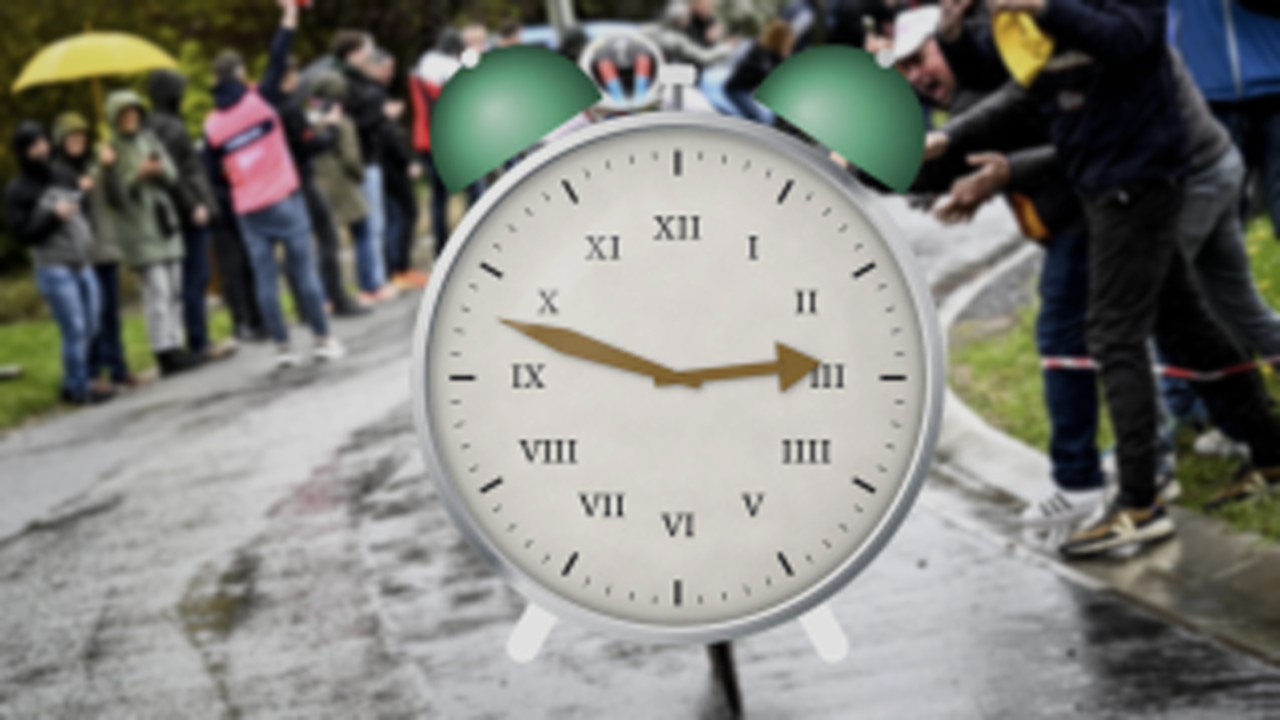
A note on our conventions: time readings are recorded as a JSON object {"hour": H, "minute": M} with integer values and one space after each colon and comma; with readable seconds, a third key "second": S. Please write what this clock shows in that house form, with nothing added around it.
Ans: {"hour": 2, "minute": 48}
